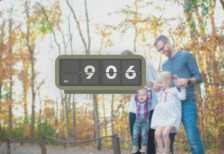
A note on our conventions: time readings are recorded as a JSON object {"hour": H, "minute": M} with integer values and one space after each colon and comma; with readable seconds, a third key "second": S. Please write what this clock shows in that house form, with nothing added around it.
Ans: {"hour": 9, "minute": 6}
